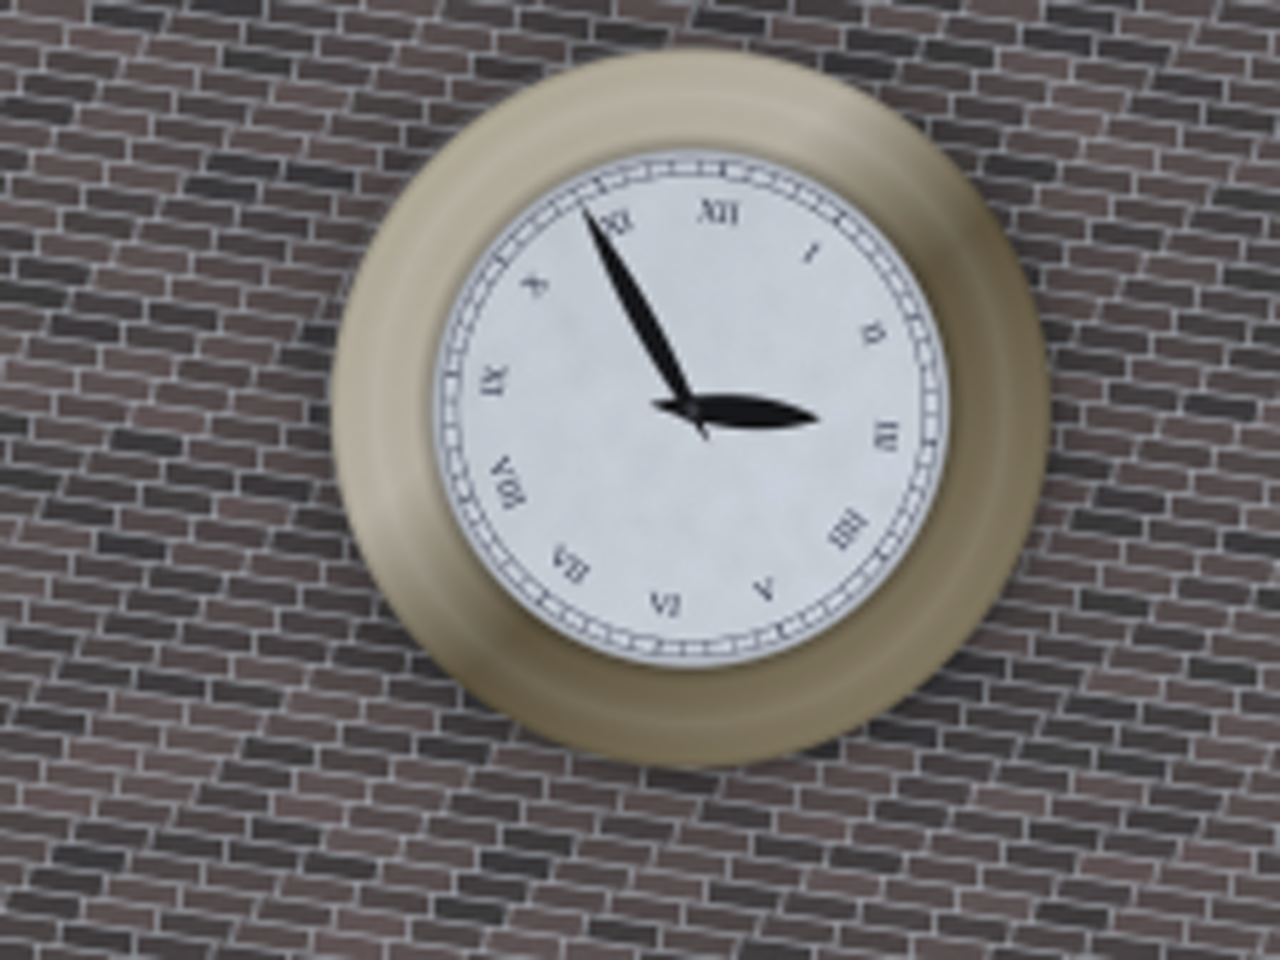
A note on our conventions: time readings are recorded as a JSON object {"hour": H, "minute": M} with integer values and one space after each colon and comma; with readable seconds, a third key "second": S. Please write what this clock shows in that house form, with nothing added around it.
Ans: {"hour": 2, "minute": 54}
